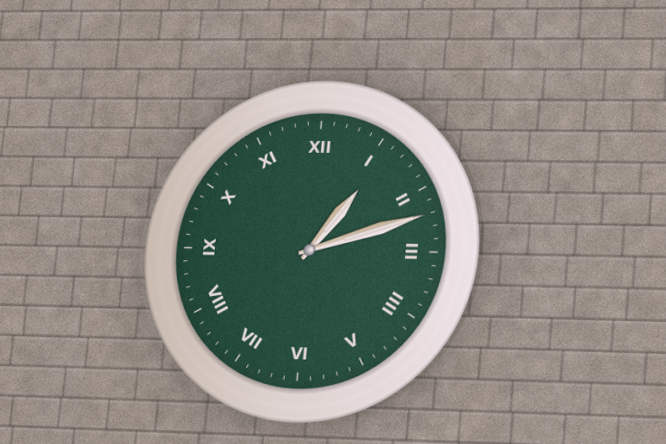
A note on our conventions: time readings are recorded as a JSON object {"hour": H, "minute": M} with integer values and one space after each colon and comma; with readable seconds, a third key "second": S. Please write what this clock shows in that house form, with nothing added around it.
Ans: {"hour": 1, "minute": 12}
